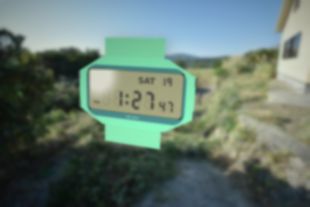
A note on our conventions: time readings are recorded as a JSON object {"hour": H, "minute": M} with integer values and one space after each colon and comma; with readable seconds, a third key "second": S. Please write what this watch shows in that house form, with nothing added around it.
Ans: {"hour": 1, "minute": 27}
